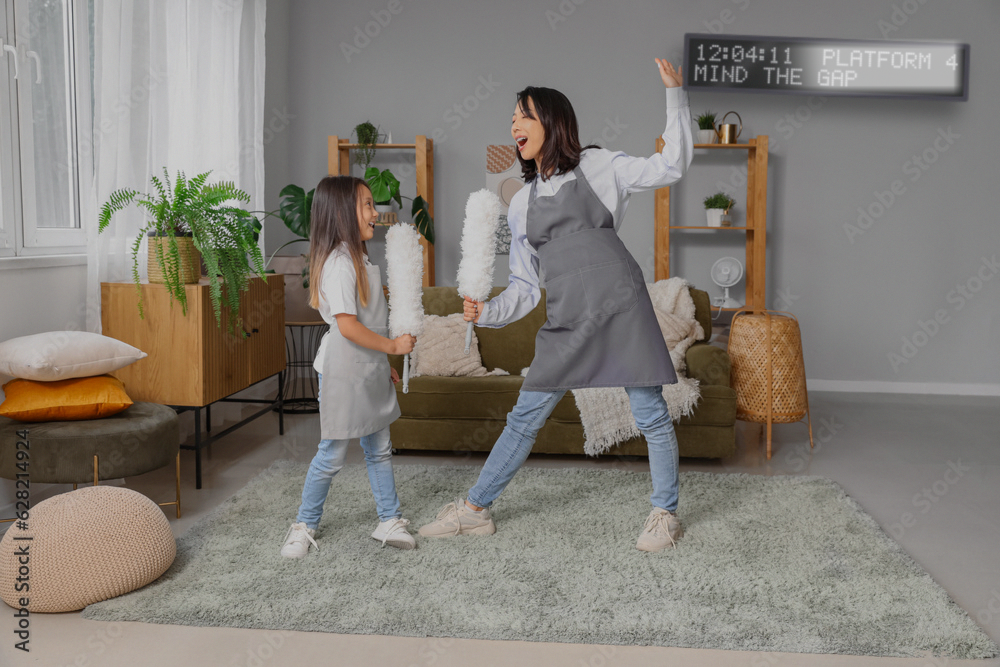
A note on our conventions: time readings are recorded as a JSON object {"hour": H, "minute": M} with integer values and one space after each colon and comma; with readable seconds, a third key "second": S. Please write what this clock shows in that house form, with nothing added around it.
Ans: {"hour": 12, "minute": 4, "second": 11}
